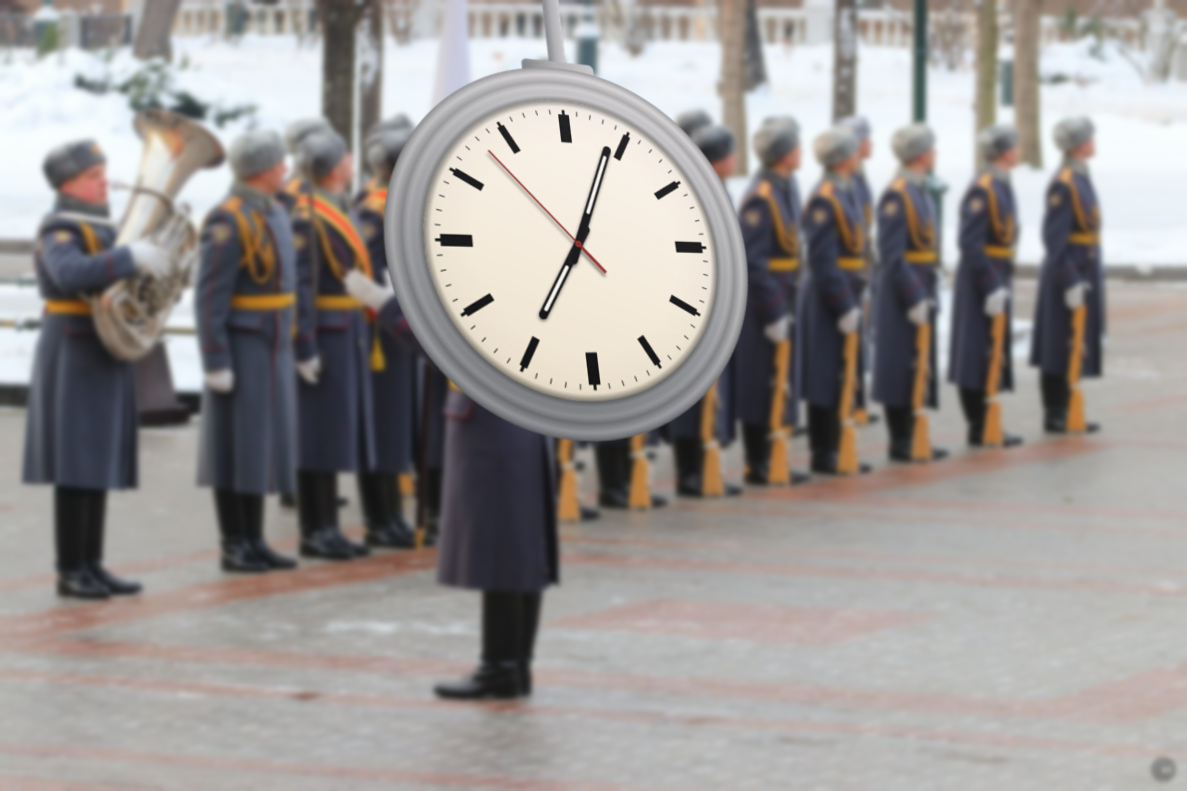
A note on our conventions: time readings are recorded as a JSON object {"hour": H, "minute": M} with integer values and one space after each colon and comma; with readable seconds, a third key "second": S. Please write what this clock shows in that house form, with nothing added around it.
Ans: {"hour": 7, "minute": 3, "second": 53}
